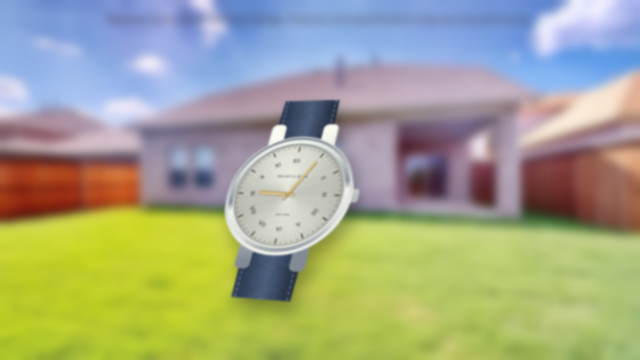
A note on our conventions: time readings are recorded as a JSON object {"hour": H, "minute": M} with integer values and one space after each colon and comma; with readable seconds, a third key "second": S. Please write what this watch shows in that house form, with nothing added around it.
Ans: {"hour": 9, "minute": 5}
